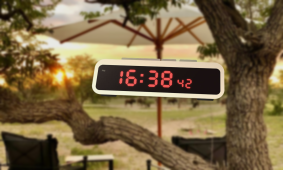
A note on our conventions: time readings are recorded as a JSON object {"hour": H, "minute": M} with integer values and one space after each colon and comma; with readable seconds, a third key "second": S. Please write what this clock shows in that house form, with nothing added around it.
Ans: {"hour": 16, "minute": 38, "second": 42}
